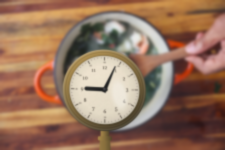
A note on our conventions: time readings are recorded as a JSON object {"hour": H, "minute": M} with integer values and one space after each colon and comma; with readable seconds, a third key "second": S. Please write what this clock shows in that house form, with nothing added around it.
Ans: {"hour": 9, "minute": 4}
